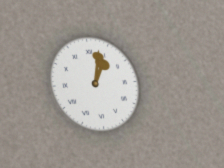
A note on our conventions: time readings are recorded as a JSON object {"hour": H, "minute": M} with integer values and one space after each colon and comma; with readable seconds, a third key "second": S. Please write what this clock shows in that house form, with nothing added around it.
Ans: {"hour": 1, "minute": 3}
